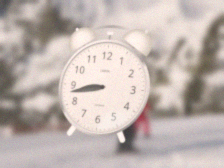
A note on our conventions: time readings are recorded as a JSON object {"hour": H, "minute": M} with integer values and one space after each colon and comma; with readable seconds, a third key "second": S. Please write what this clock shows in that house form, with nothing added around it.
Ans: {"hour": 8, "minute": 43}
